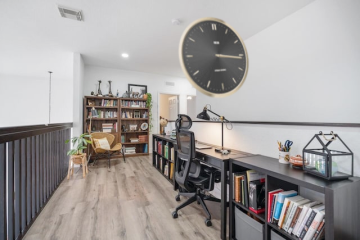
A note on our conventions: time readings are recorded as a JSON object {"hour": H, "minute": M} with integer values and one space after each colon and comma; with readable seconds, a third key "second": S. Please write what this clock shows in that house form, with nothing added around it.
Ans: {"hour": 3, "minute": 16}
